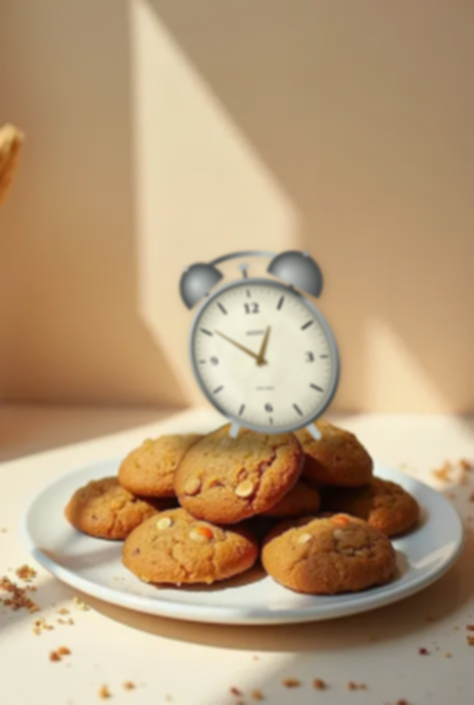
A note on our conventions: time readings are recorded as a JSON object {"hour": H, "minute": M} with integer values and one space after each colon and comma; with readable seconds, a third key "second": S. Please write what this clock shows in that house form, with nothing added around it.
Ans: {"hour": 12, "minute": 51}
